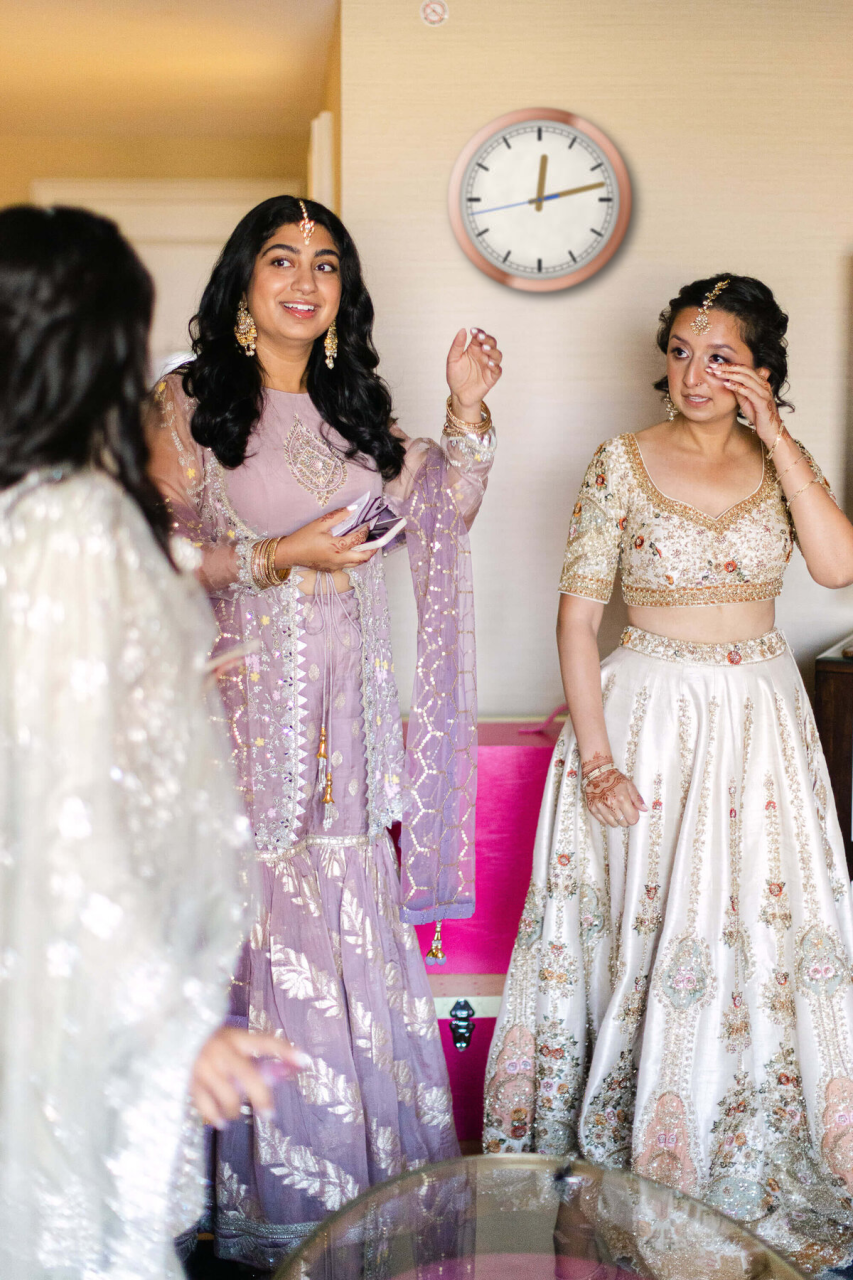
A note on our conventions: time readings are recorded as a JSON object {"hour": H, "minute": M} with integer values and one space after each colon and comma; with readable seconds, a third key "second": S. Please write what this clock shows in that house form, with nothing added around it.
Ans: {"hour": 12, "minute": 12, "second": 43}
